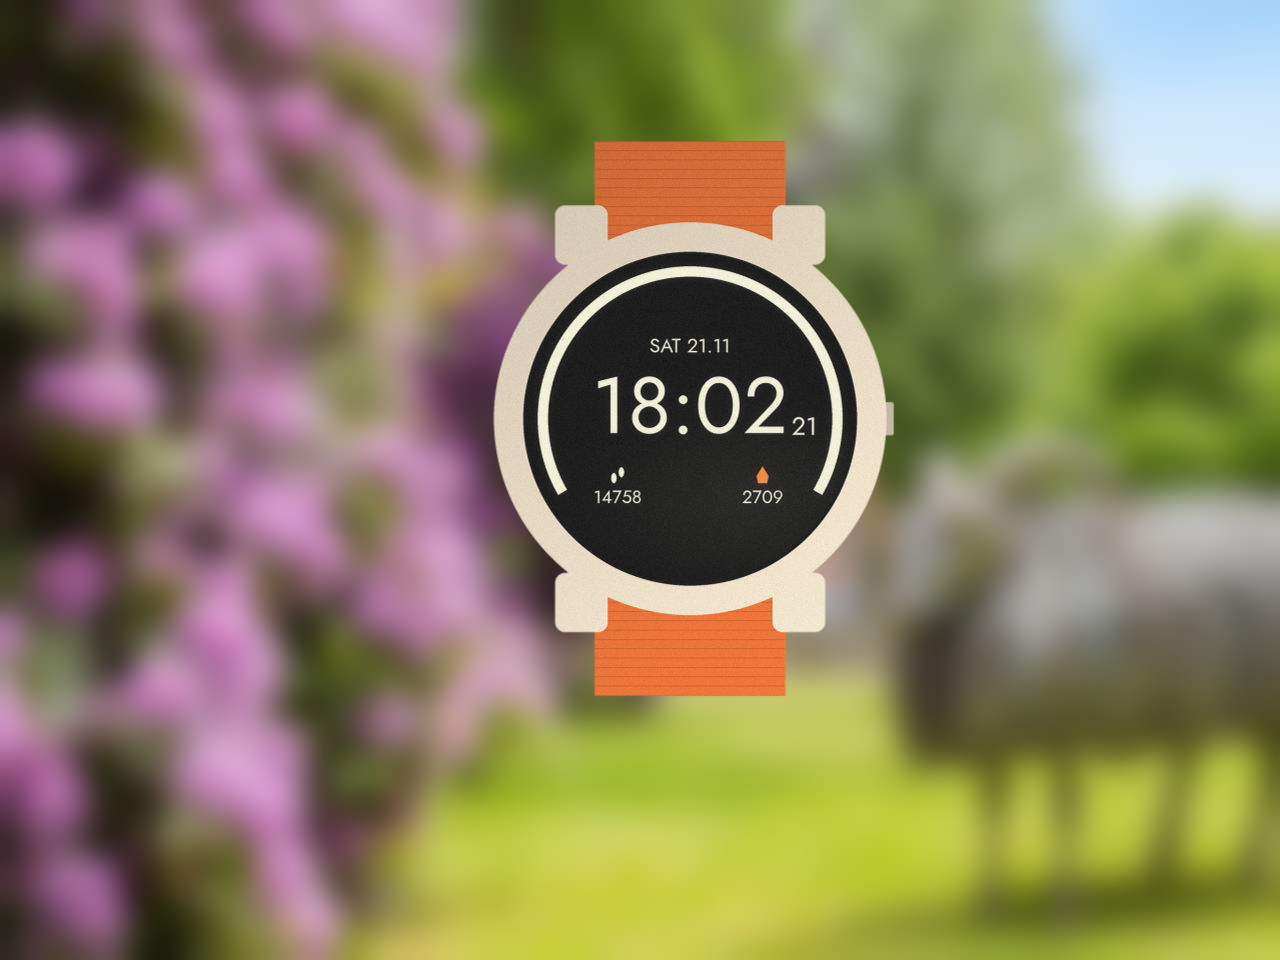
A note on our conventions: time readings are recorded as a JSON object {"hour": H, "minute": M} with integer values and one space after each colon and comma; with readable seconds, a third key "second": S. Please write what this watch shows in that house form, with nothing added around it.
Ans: {"hour": 18, "minute": 2, "second": 21}
